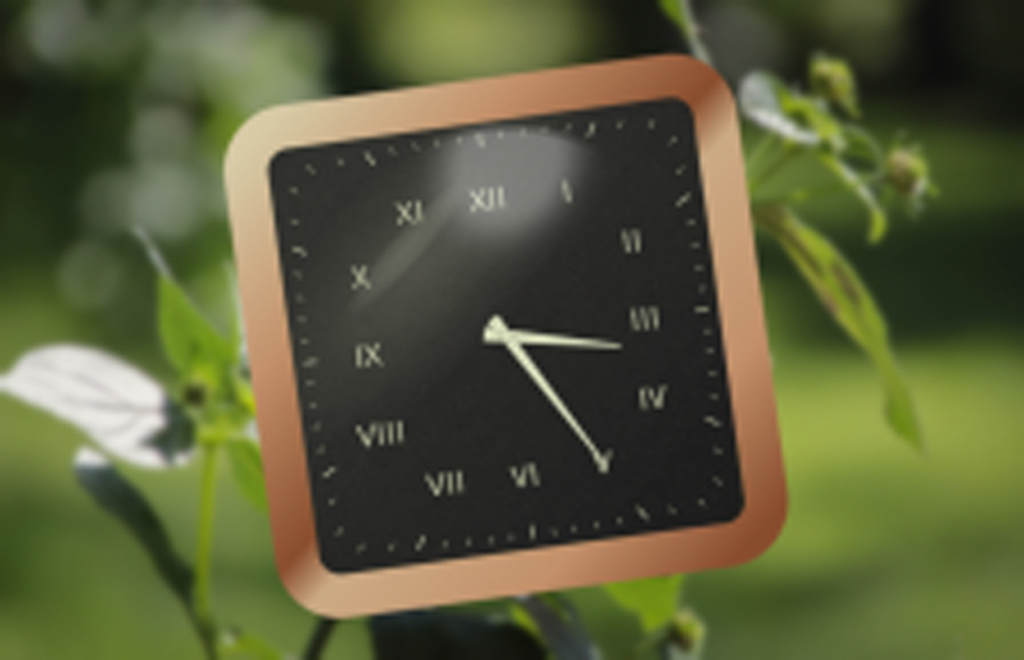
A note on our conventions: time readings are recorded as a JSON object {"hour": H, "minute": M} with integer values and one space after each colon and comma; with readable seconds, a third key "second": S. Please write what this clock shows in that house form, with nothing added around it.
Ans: {"hour": 3, "minute": 25}
